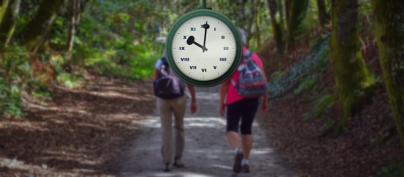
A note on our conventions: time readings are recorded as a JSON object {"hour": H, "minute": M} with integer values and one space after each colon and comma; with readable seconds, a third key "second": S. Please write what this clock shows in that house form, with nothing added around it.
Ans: {"hour": 10, "minute": 1}
